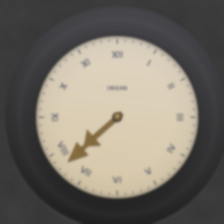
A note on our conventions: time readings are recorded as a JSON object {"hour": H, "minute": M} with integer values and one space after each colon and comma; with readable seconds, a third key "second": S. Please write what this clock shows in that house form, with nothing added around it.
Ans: {"hour": 7, "minute": 38}
